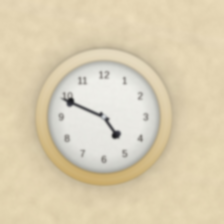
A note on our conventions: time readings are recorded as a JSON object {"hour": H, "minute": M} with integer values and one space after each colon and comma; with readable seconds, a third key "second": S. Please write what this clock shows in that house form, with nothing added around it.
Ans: {"hour": 4, "minute": 49}
